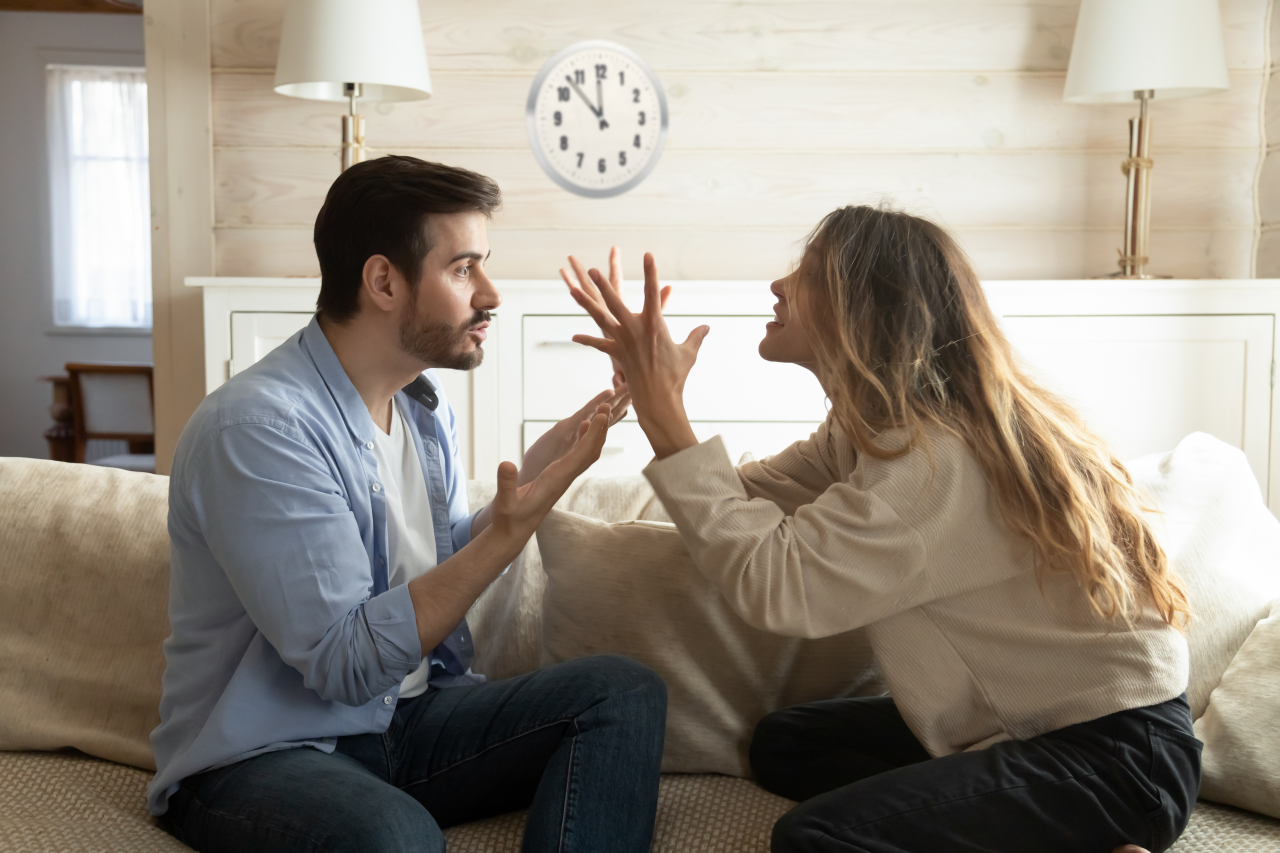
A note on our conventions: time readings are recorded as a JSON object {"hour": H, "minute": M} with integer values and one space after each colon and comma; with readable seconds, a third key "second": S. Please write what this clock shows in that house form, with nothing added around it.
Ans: {"hour": 11, "minute": 53}
